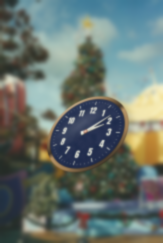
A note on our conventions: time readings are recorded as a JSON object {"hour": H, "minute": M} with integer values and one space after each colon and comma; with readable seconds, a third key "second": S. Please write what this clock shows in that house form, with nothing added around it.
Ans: {"hour": 2, "minute": 8}
